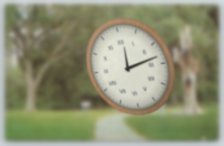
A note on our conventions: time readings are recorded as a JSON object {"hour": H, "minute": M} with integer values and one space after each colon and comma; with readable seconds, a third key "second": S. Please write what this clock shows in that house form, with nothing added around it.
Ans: {"hour": 12, "minute": 13}
